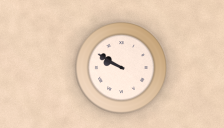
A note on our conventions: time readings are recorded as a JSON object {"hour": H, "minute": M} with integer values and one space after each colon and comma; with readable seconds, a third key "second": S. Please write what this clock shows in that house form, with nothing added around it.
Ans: {"hour": 9, "minute": 50}
